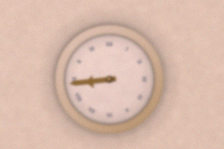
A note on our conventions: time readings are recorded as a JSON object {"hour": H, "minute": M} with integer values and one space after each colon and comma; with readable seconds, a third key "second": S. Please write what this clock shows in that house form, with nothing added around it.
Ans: {"hour": 8, "minute": 44}
